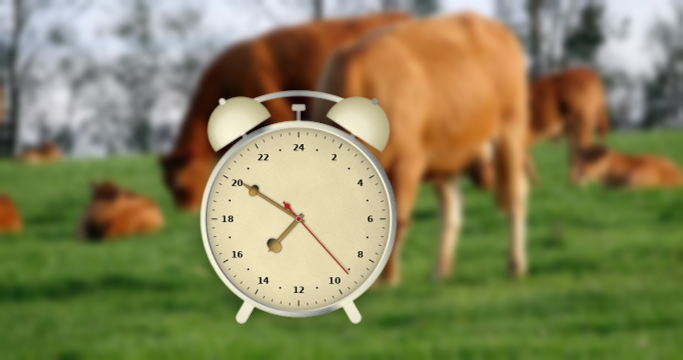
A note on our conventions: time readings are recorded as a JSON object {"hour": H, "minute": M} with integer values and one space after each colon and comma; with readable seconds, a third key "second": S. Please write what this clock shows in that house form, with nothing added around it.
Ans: {"hour": 14, "minute": 50, "second": 23}
